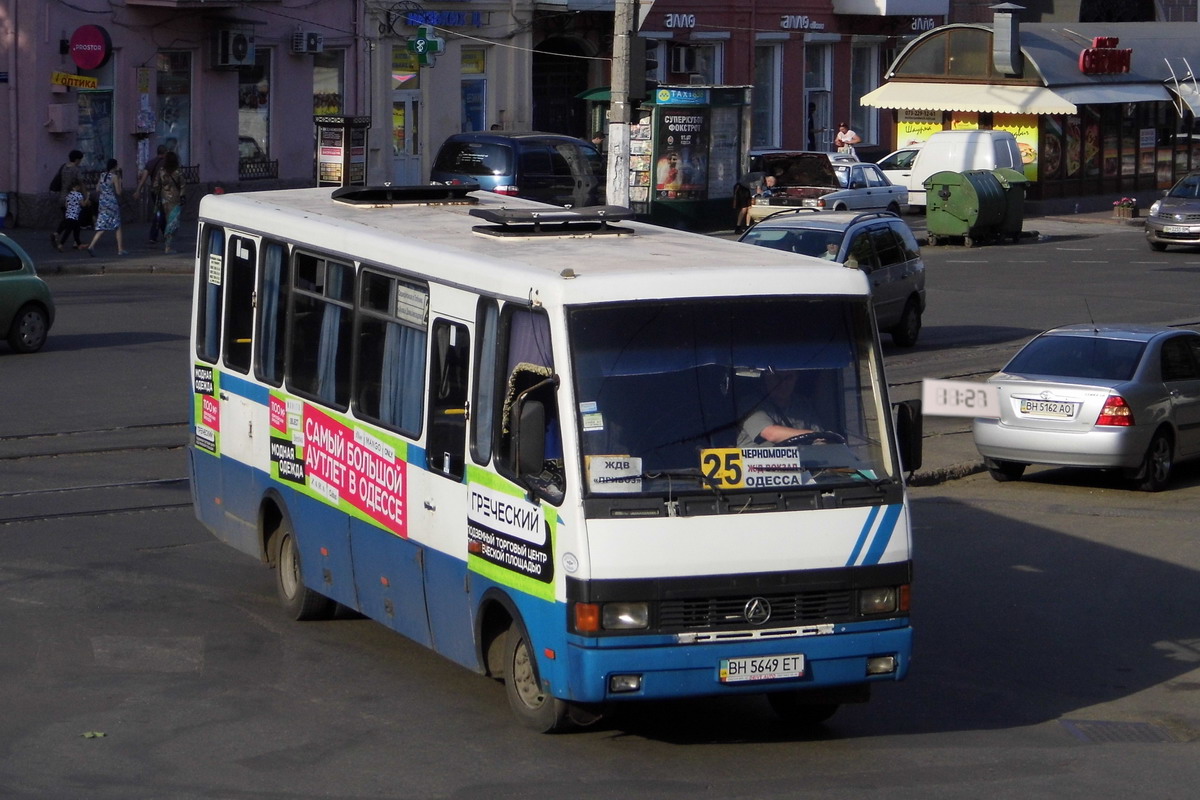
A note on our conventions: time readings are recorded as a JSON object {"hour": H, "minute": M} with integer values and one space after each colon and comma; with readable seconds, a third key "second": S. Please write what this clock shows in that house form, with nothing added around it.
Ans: {"hour": 11, "minute": 27}
